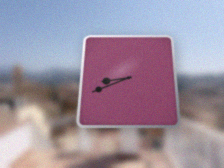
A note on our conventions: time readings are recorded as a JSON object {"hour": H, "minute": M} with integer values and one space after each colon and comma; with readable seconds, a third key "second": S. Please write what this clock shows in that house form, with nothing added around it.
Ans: {"hour": 8, "minute": 41}
